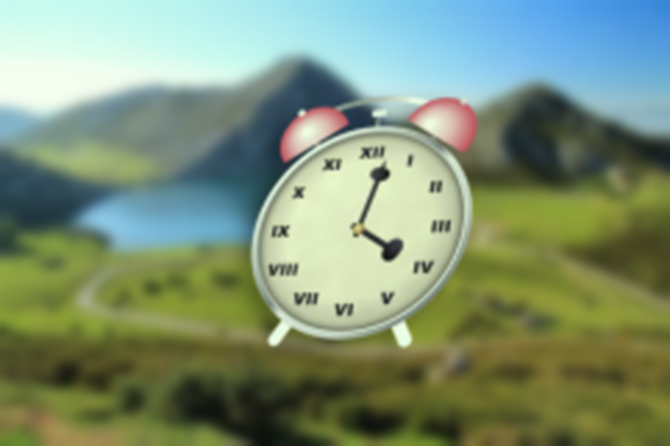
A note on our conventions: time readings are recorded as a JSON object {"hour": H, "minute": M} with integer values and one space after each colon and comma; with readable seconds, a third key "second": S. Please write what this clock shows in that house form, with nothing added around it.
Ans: {"hour": 4, "minute": 2}
